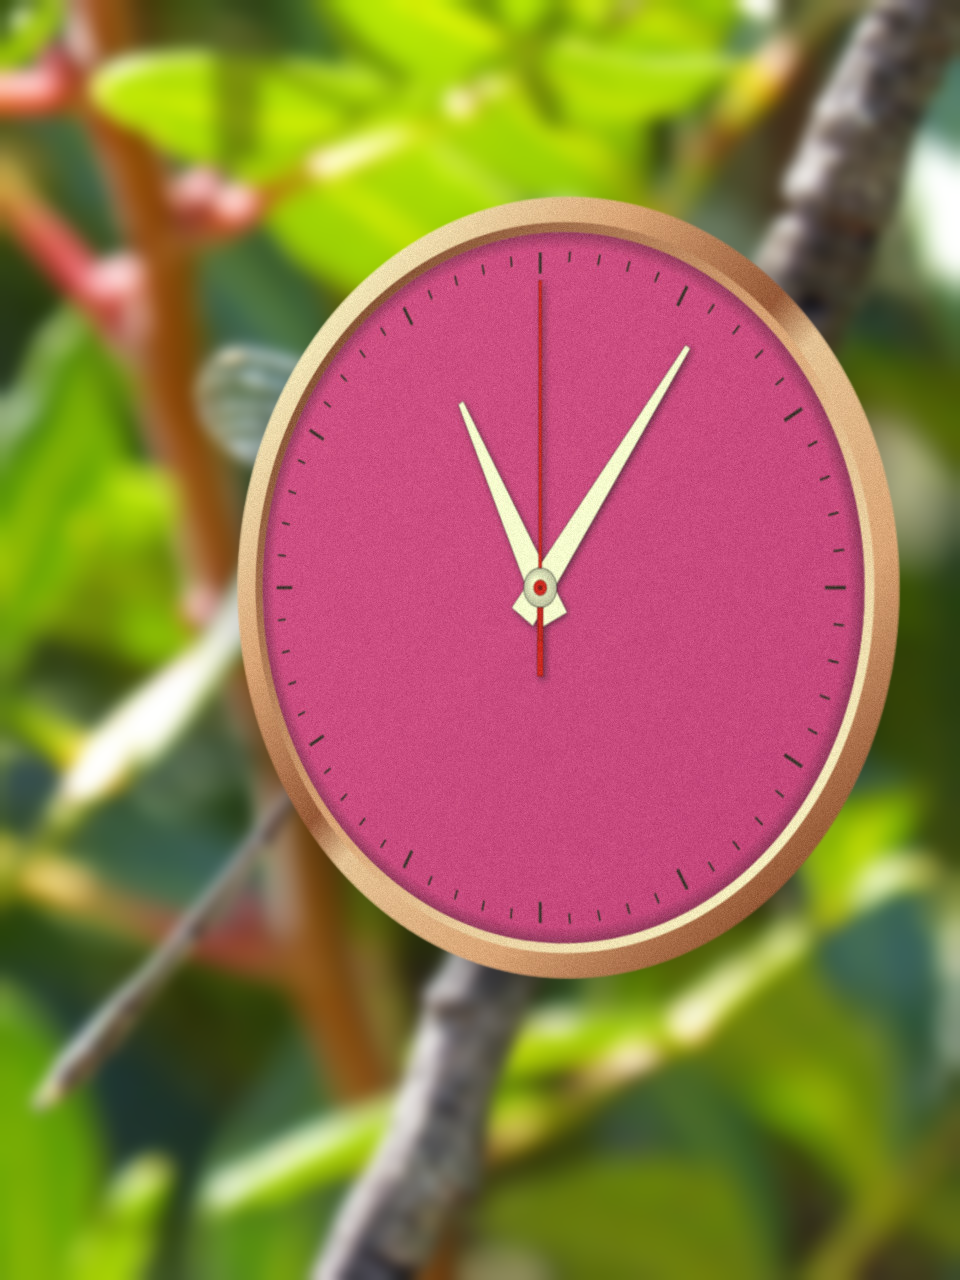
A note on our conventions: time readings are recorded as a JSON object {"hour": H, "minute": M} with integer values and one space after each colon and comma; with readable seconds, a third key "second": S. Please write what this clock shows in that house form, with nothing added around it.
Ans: {"hour": 11, "minute": 6, "second": 0}
